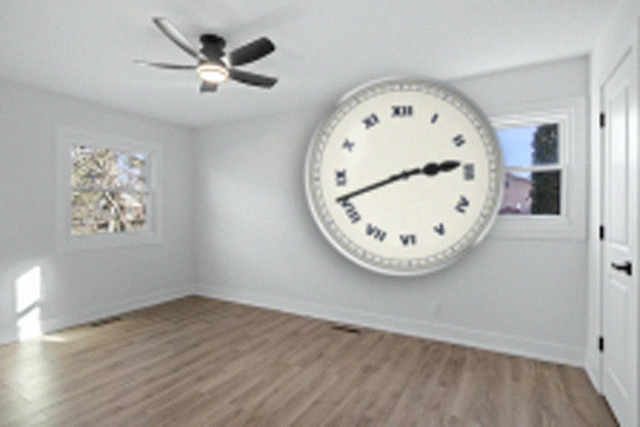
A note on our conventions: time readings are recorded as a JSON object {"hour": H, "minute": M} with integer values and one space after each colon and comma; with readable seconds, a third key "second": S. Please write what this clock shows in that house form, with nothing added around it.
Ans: {"hour": 2, "minute": 42}
